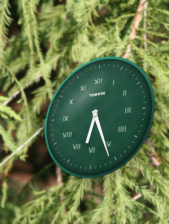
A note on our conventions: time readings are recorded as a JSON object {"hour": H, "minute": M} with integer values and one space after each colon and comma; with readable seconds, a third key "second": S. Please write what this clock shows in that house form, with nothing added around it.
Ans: {"hour": 6, "minute": 26}
